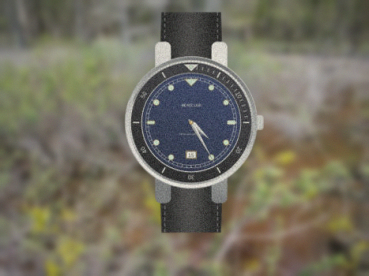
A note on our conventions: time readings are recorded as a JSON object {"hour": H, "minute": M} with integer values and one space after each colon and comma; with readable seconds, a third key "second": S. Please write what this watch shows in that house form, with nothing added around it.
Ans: {"hour": 4, "minute": 25}
